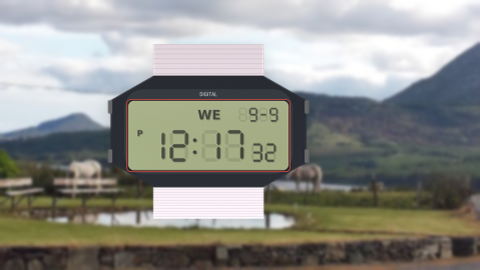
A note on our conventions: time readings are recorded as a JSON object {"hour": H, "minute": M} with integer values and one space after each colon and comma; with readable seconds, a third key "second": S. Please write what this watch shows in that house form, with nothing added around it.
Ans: {"hour": 12, "minute": 17, "second": 32}
